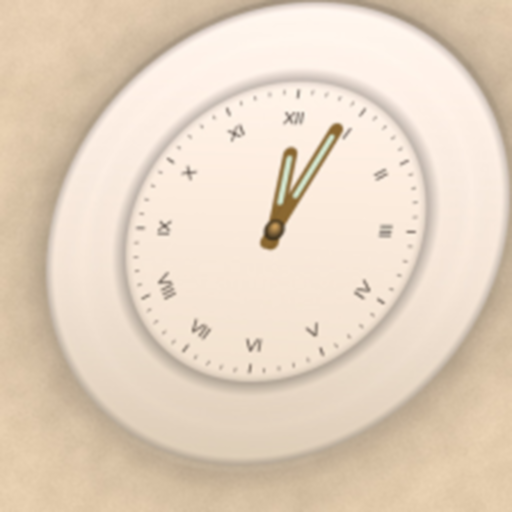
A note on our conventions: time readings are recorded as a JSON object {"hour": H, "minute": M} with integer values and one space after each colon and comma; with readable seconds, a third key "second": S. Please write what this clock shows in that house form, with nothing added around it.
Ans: {"hour": 12, "minute": 4}
